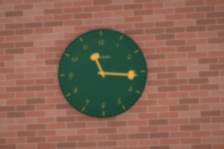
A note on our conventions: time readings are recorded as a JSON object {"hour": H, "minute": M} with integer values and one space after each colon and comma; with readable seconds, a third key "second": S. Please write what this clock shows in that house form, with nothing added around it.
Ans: {"hour": 11, "minute": 16}
